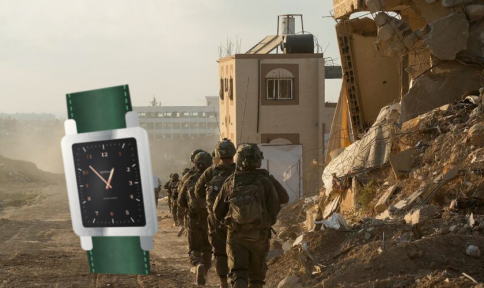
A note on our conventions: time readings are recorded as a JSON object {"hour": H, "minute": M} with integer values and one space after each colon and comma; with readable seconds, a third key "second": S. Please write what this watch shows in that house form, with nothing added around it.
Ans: {"hour": 12, "minute": 53}
